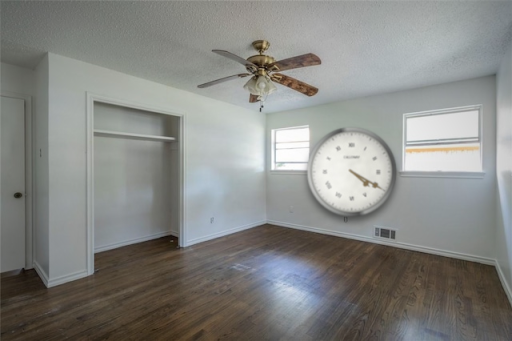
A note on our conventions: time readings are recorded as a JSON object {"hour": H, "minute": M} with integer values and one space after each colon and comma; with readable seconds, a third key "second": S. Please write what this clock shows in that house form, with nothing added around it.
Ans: {"hour": 4, "minute": 20}
